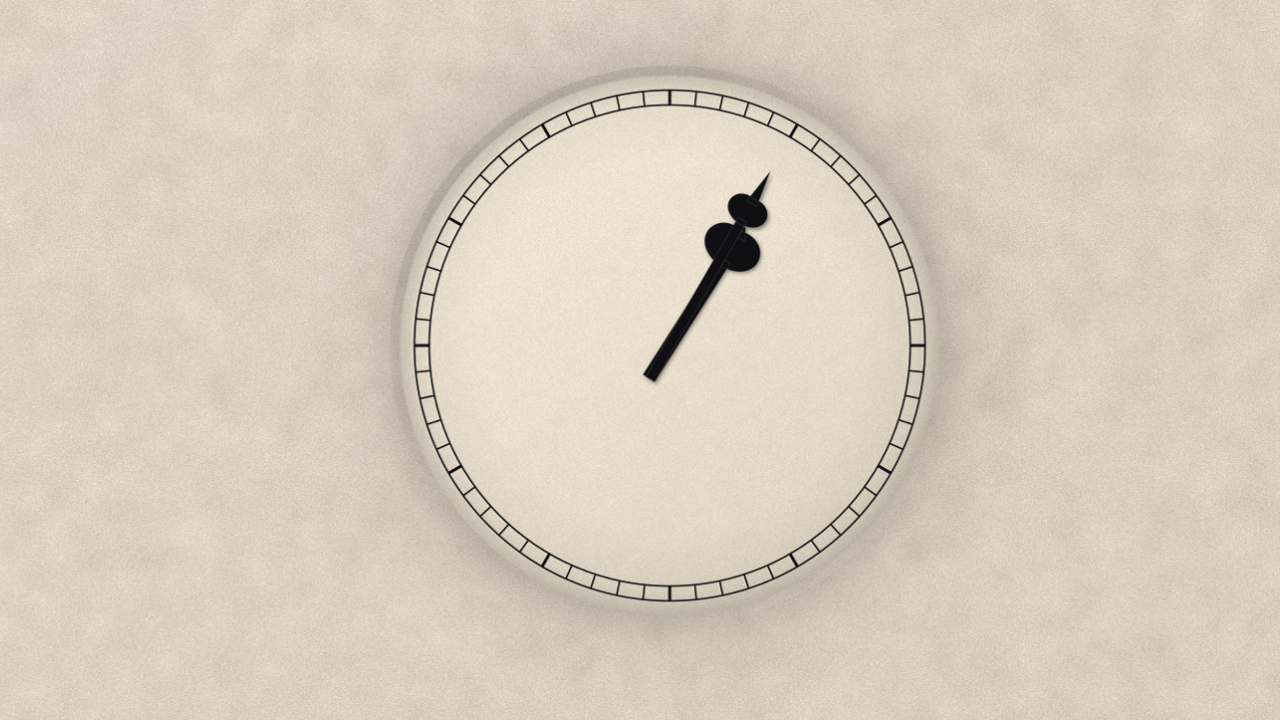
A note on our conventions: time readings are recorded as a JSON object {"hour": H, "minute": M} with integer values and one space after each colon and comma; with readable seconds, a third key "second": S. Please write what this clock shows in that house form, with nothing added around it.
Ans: {"hour": 1, "minute": 5}
